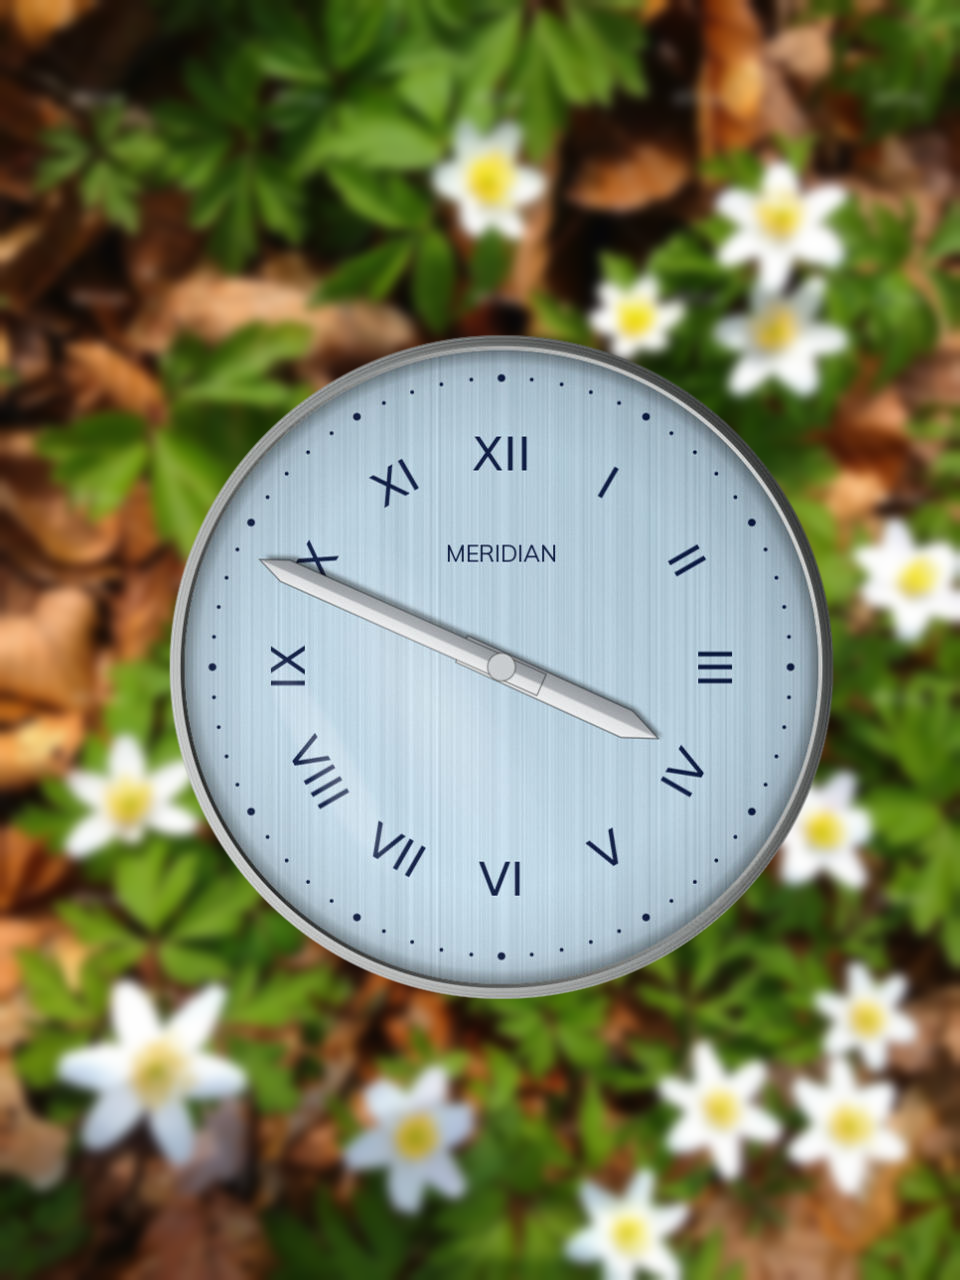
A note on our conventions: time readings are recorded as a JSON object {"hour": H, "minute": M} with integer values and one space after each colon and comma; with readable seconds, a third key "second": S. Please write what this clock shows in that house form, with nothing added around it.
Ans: {"hour": 3, "minute": 49}
